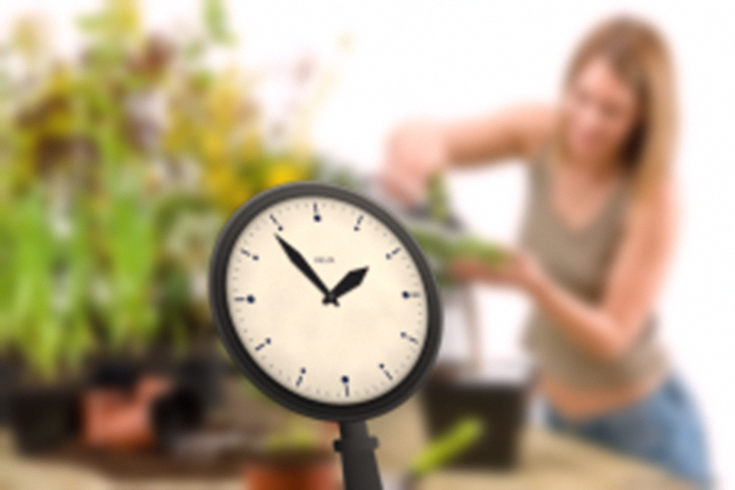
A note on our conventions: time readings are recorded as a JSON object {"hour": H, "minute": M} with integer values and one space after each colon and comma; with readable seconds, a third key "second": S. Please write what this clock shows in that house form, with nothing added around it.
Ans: {"hour": 1, "minute": 54}
